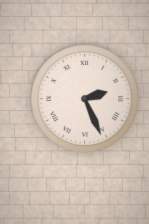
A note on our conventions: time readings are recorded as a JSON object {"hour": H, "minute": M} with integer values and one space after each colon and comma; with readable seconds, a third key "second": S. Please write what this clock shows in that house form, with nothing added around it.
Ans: {"hour": 2, "minute": 26}
